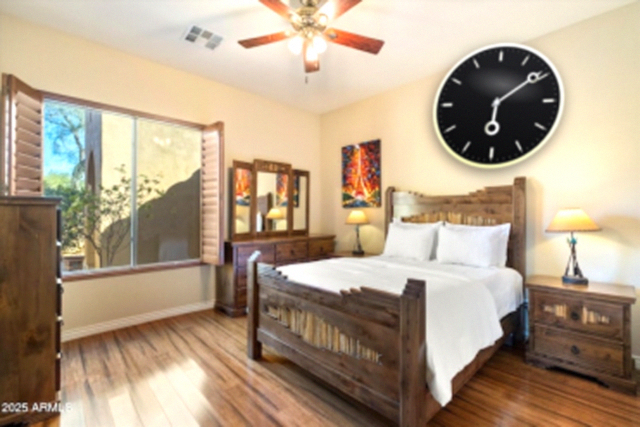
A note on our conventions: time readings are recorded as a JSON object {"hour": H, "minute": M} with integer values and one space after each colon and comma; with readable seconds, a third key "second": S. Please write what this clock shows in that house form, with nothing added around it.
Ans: {"hour": 6, "minute": 9}
